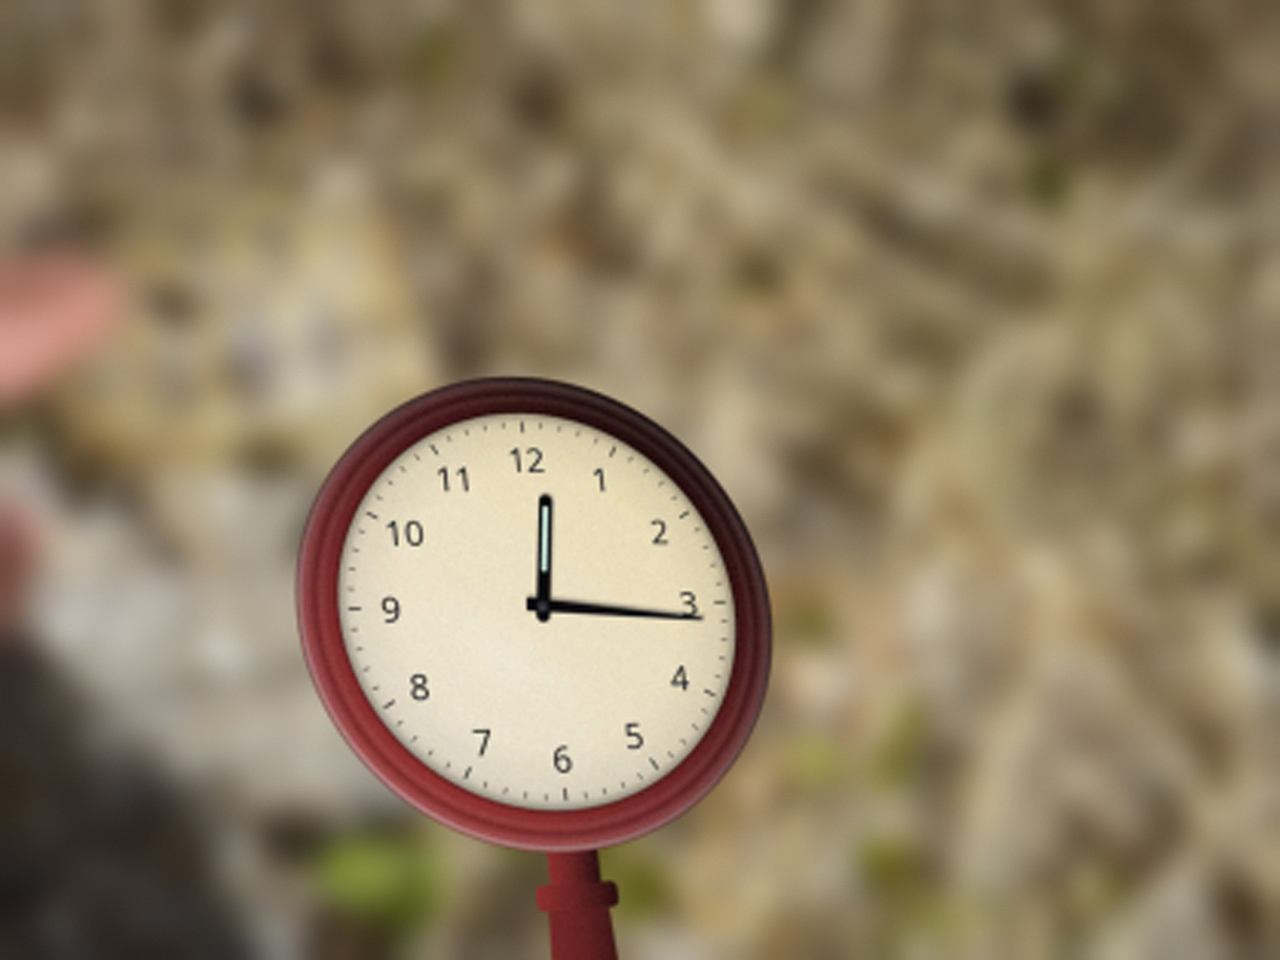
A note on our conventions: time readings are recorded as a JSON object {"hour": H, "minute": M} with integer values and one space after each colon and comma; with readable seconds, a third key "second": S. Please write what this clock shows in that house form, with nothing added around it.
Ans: {"hour": 12, "minute": 16}
